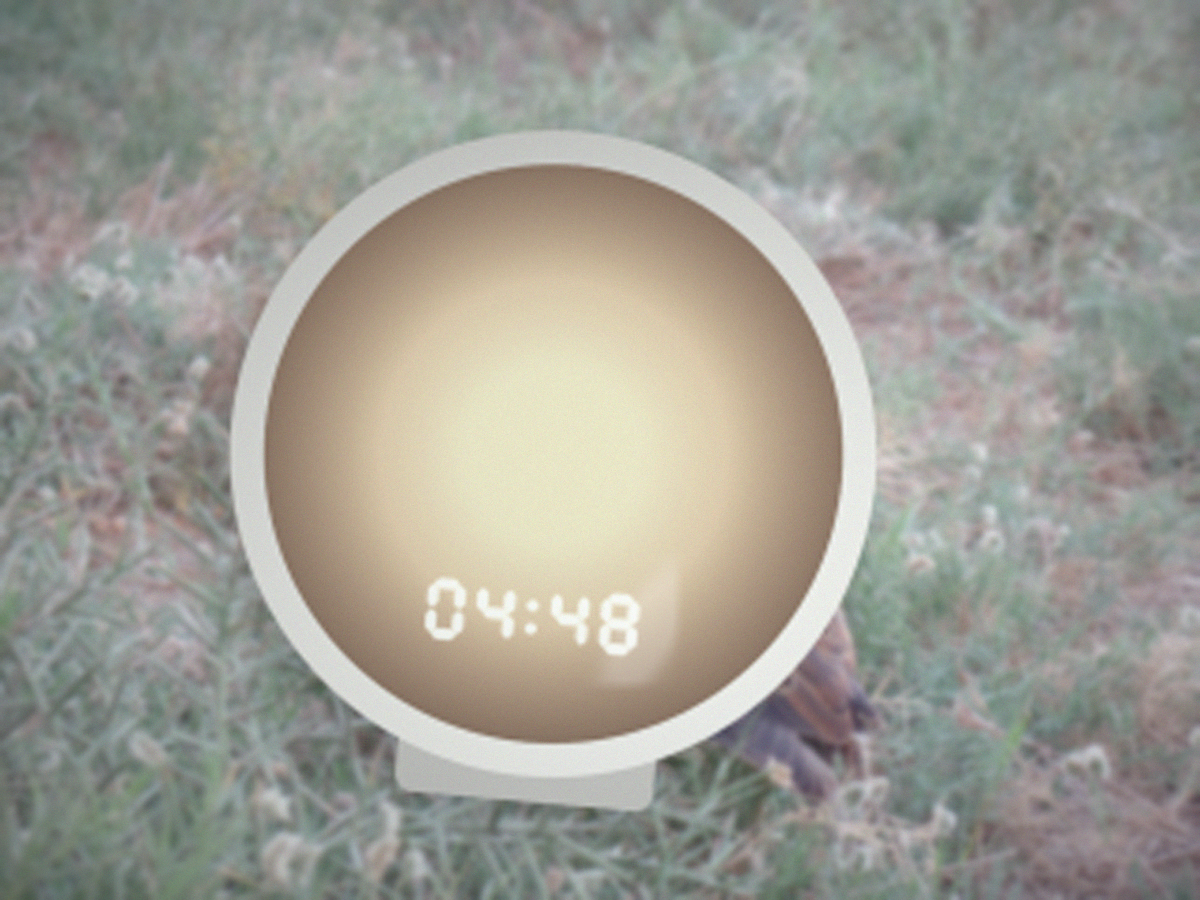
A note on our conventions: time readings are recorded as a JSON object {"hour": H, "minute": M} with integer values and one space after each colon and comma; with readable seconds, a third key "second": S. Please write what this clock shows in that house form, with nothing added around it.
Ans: {"hour": 4, "minute": 48}
